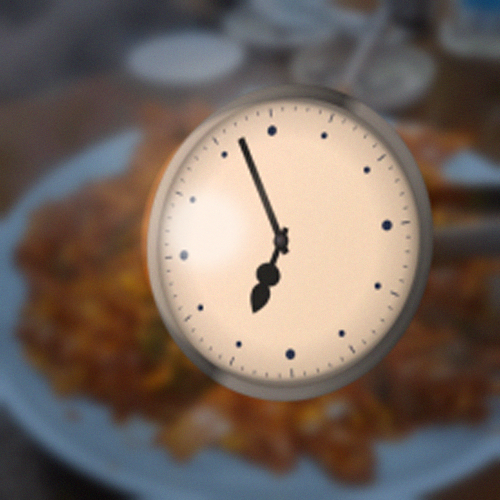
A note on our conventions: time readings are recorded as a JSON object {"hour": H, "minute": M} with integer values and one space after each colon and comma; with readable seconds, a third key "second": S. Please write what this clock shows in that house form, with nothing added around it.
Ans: {"hour": 6, "minute": 57}
